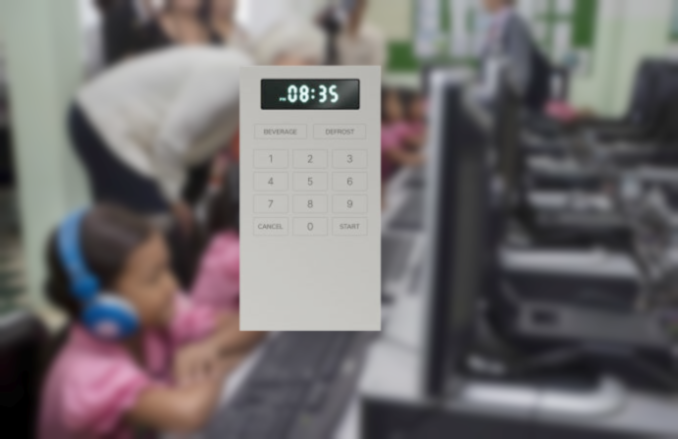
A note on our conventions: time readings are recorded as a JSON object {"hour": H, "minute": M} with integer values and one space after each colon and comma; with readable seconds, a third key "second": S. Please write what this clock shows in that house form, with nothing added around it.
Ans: {"hour": 8, "minute": 35}
